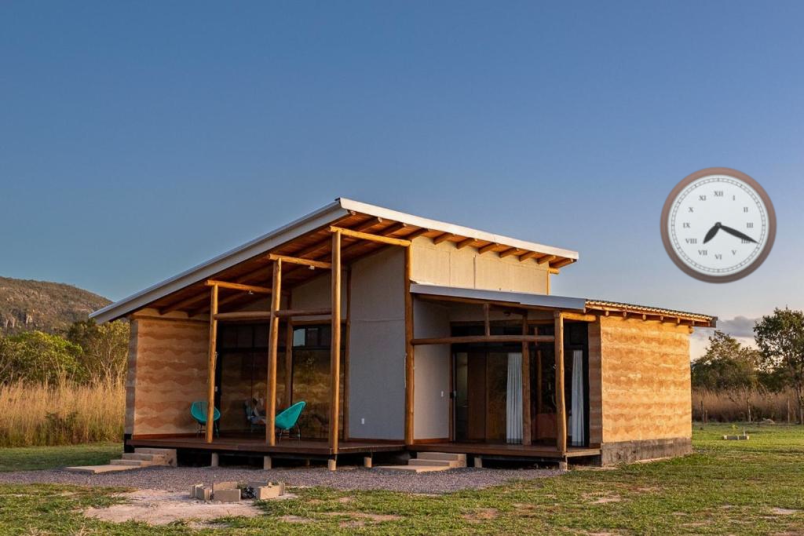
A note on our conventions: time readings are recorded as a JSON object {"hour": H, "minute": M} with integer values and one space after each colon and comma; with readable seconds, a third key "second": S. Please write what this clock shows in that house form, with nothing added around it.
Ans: {"hour": 7, "minute": 19}
